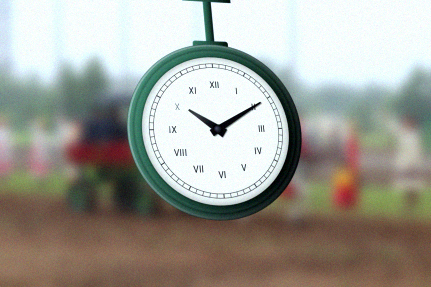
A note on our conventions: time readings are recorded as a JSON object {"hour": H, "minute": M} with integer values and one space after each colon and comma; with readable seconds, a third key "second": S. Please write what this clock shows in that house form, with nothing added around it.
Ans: {"hour": 10, "minute": 10}
